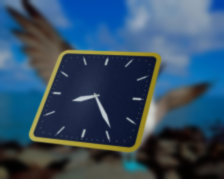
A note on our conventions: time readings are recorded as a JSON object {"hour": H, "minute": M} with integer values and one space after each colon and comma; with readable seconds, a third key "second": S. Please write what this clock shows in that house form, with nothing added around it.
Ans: {"hour": 8, "minute": 24}
